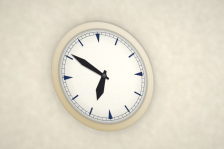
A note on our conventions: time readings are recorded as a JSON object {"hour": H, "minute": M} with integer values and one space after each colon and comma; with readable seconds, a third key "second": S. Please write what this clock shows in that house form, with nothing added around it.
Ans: {"hour": 6, "minute": 51}
